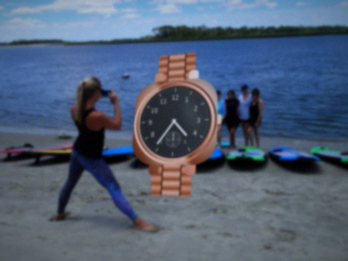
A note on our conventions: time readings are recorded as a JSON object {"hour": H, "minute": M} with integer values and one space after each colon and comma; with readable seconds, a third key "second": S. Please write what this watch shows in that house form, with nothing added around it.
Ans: {"hour": 4, "minute": 36}
